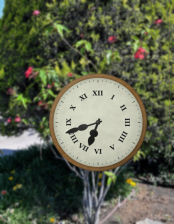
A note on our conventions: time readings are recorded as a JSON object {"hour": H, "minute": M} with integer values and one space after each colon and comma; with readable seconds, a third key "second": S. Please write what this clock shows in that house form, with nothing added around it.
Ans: {"hour": 6, "minute": 42}
